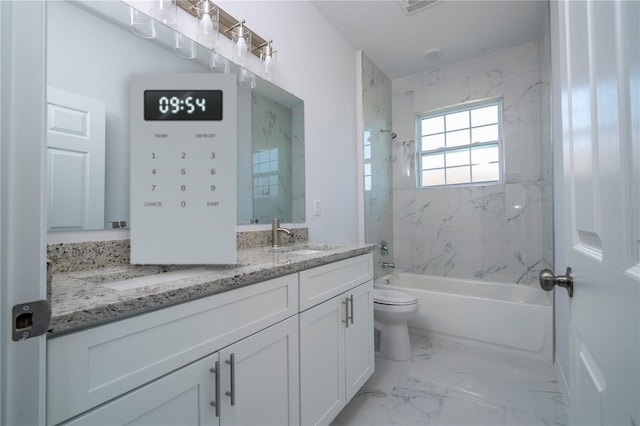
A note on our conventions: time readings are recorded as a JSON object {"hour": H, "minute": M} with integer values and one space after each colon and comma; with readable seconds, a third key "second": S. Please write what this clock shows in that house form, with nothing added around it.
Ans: {"hour": 9, "minute": 54}
